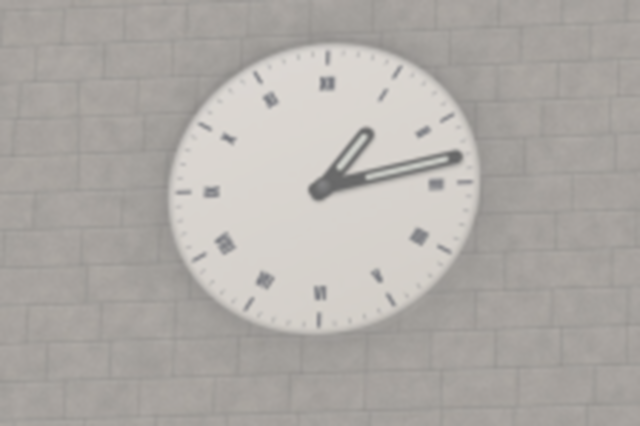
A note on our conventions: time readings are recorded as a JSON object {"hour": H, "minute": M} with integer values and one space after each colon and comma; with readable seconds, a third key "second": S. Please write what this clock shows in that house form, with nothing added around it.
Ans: {"hour": 1, "minute": 13}
